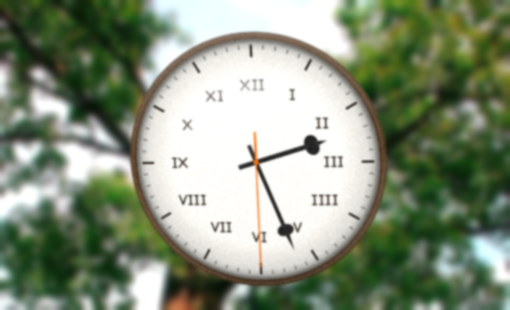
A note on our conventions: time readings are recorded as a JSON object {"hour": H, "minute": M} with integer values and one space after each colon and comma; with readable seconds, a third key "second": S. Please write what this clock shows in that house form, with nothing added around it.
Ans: {"hour": 2, "minute": 26, "second": 30}
